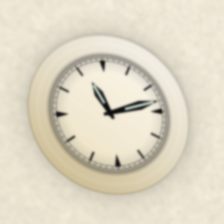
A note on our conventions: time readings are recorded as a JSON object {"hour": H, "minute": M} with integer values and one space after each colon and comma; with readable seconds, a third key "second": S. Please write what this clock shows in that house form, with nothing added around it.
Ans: {"hour": 11, "minute": 13}
